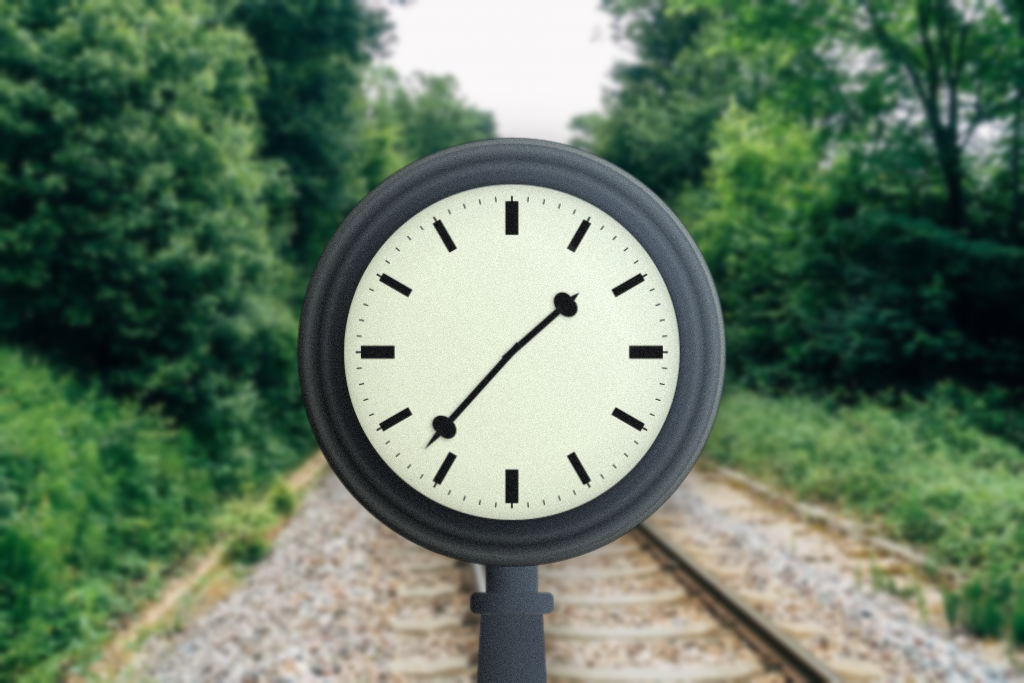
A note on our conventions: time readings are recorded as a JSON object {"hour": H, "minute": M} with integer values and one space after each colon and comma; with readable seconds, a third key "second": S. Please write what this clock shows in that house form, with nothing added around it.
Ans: {"hour": 1, "minute": 37}
